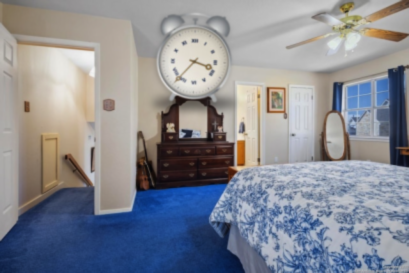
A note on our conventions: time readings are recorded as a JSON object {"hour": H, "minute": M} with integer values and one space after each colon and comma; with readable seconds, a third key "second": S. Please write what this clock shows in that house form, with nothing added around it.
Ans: {"hour": 3, "minute": 37}
